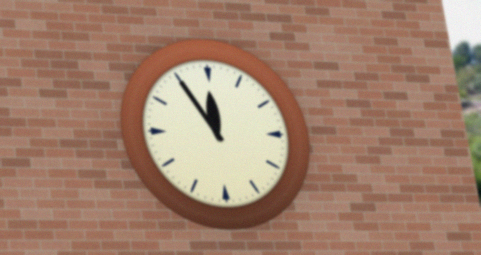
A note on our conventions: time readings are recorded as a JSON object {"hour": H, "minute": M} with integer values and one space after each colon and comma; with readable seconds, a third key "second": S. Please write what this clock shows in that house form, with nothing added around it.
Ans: {"hour": 11, "minute": 55}
